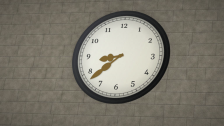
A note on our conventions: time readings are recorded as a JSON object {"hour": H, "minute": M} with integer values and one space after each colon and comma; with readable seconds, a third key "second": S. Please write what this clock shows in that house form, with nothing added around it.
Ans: {"hour": 8, "minute": 38}
